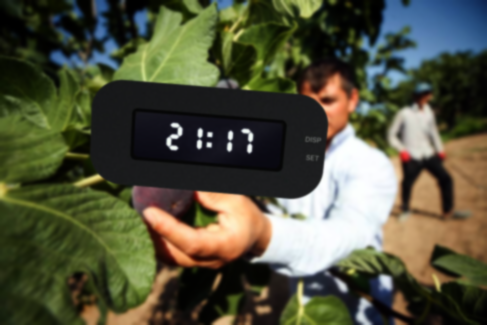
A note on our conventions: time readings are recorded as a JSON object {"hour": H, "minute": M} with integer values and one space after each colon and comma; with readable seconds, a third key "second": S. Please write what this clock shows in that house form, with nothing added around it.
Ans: {"hour": 21, "minute": 17}
